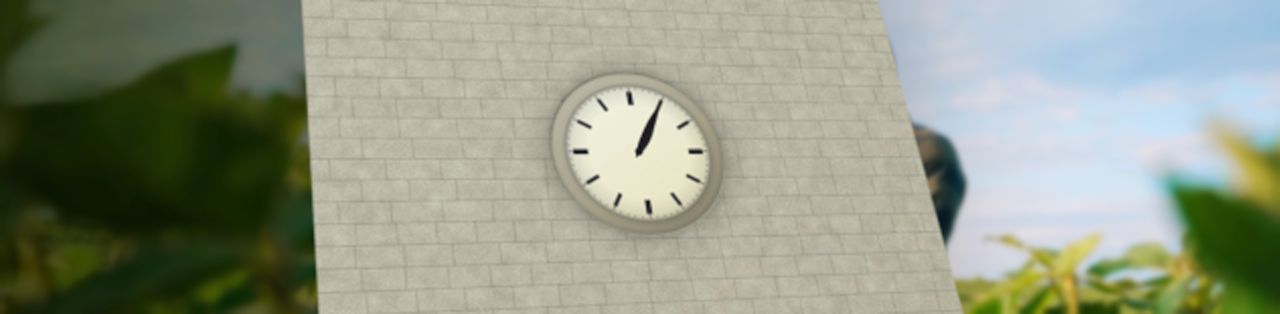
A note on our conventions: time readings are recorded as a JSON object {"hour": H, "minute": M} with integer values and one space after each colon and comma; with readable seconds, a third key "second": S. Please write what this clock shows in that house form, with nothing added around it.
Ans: {"hour": 1, "minute": 5}
